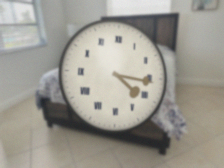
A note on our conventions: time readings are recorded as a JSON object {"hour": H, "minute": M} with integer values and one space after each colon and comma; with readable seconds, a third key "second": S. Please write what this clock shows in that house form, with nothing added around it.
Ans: {"hour": 4, "minute": 16}
